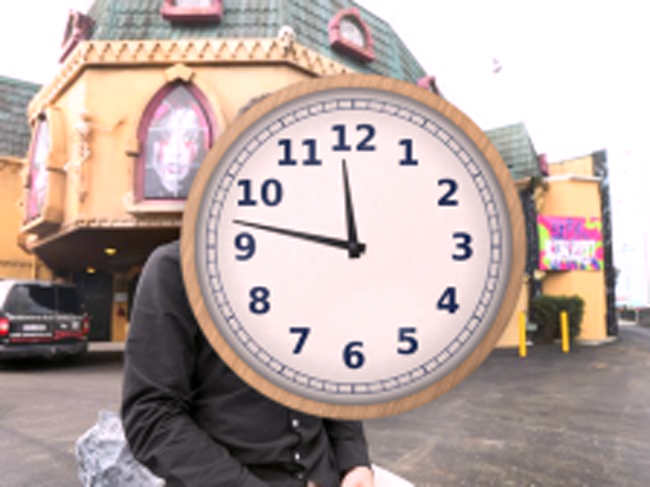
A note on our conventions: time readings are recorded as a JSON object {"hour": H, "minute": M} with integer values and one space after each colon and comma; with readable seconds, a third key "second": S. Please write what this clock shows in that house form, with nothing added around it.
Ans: {"hour": 11, "minute": 47}
